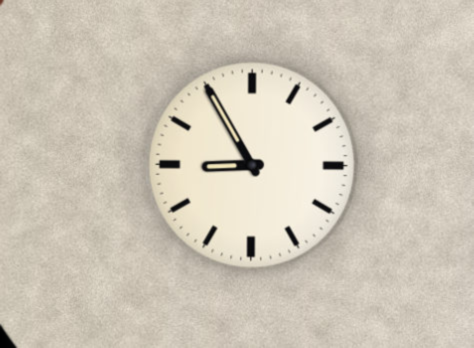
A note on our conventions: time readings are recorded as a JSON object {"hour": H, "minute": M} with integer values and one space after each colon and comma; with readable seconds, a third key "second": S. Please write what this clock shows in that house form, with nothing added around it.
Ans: {"hour": 8, "minute": 55}
